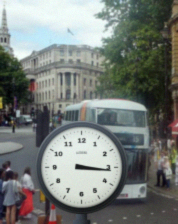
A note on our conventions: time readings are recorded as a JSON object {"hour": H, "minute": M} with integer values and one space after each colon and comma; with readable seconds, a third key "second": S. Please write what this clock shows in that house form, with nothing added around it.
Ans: {"hour": 3, "minute": 16}
